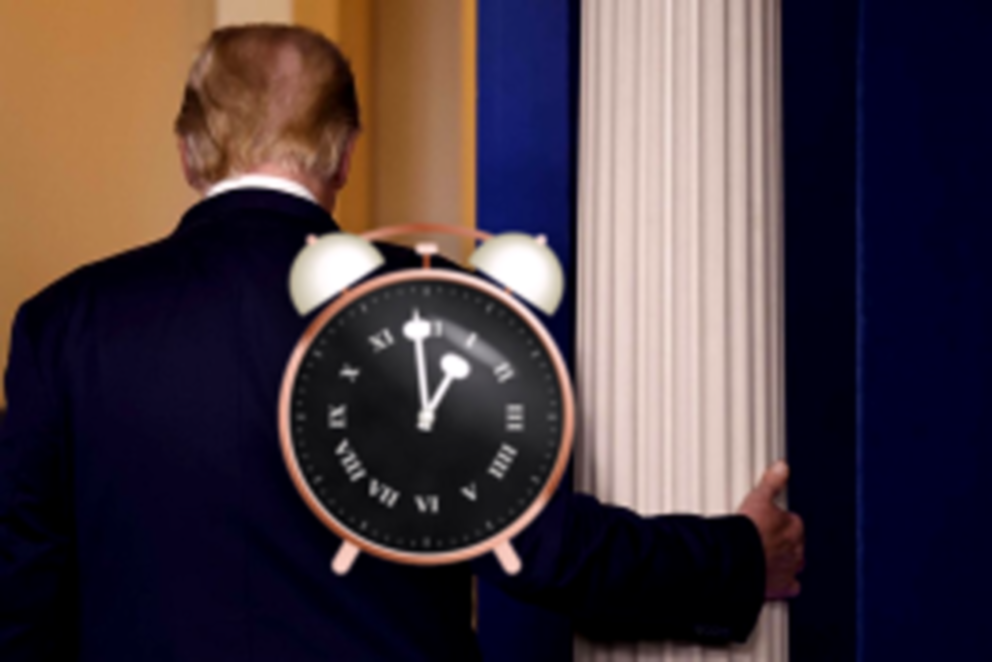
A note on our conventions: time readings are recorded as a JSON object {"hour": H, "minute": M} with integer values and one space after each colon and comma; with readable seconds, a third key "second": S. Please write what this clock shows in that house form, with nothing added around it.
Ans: {"hour": 12, "minute": 59}
